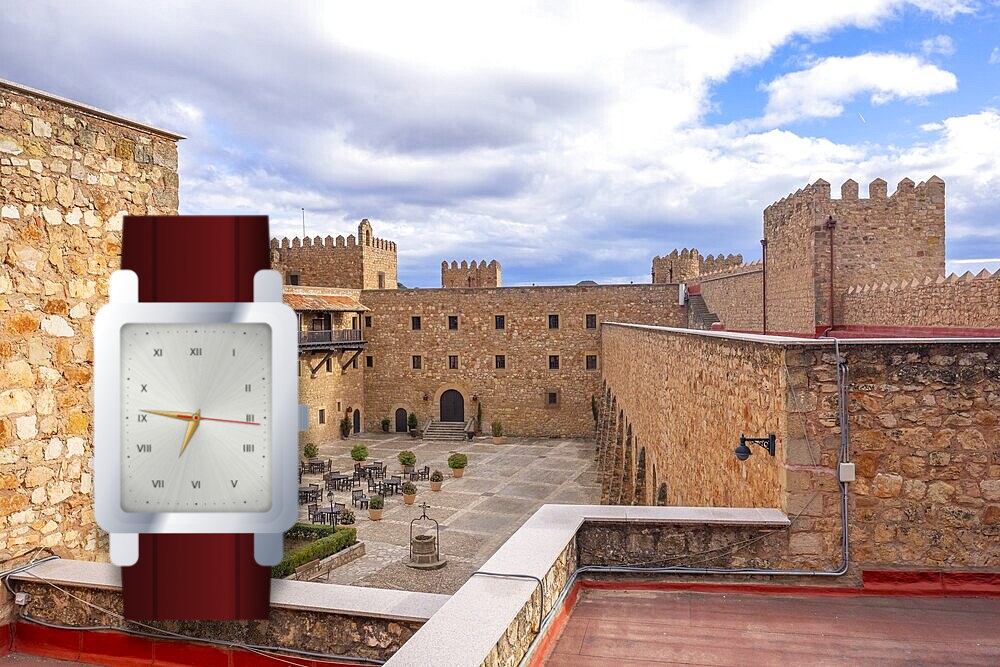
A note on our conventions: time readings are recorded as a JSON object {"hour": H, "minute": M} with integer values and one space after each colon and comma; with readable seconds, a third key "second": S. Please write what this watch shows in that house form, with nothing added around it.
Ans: {"hour": 6, "minute": 46, "second": 16}
